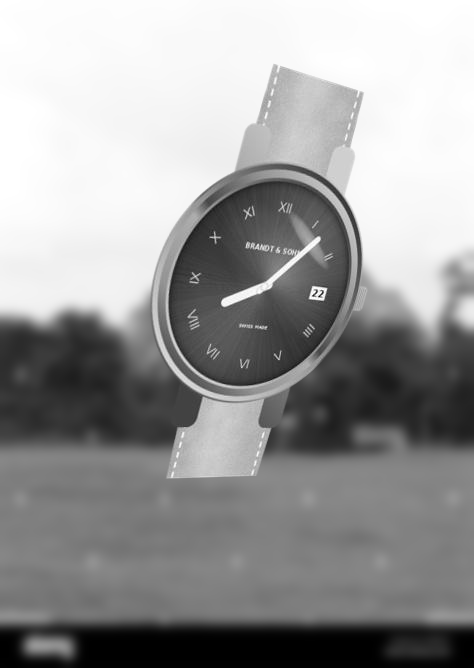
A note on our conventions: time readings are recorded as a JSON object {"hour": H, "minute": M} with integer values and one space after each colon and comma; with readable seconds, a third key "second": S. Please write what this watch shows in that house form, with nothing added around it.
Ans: {"hour": 8, "minute": 7}
